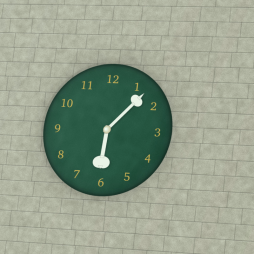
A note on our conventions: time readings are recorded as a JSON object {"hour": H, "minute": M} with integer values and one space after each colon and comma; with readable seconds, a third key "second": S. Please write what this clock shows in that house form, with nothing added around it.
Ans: {"hour": 6, "minute": 7}
